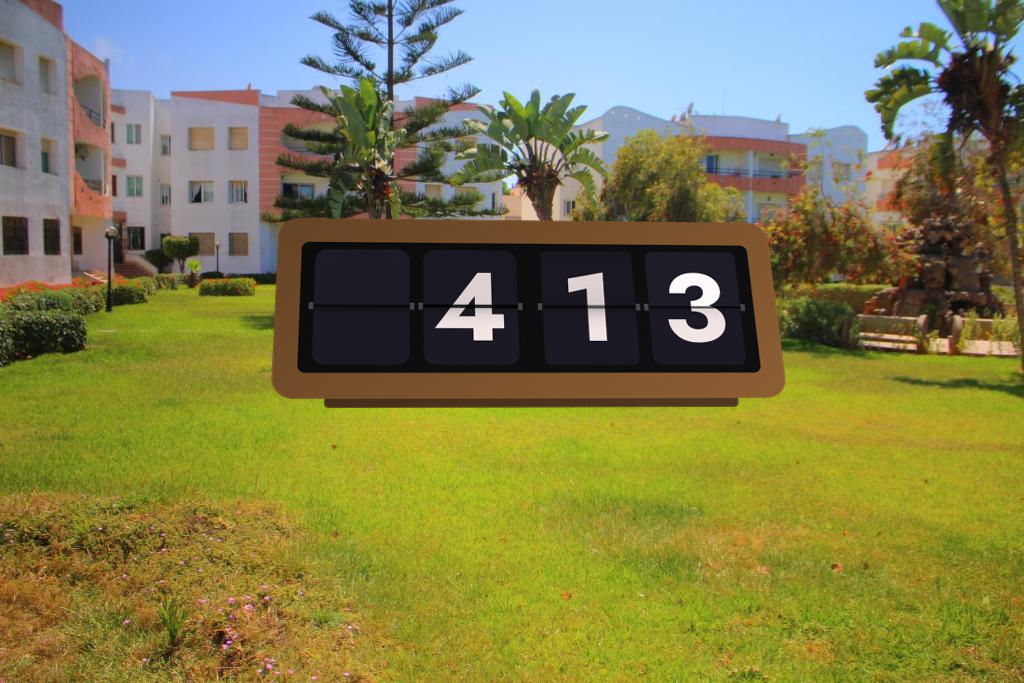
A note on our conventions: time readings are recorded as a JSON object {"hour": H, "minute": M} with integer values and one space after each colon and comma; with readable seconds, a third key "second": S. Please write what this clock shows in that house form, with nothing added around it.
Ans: {"hour": 4, "minute": 13}
